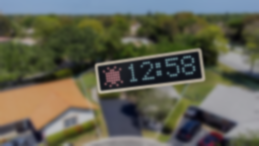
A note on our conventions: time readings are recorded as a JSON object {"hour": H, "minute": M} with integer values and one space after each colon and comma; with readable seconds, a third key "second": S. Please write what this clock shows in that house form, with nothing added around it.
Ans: {"hour": 12, "minute": 58}
